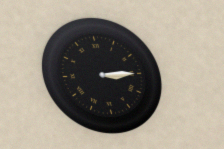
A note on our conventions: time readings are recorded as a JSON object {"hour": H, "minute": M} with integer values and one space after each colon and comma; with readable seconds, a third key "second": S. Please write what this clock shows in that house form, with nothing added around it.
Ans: {"hour": 3, "minute": 15}
